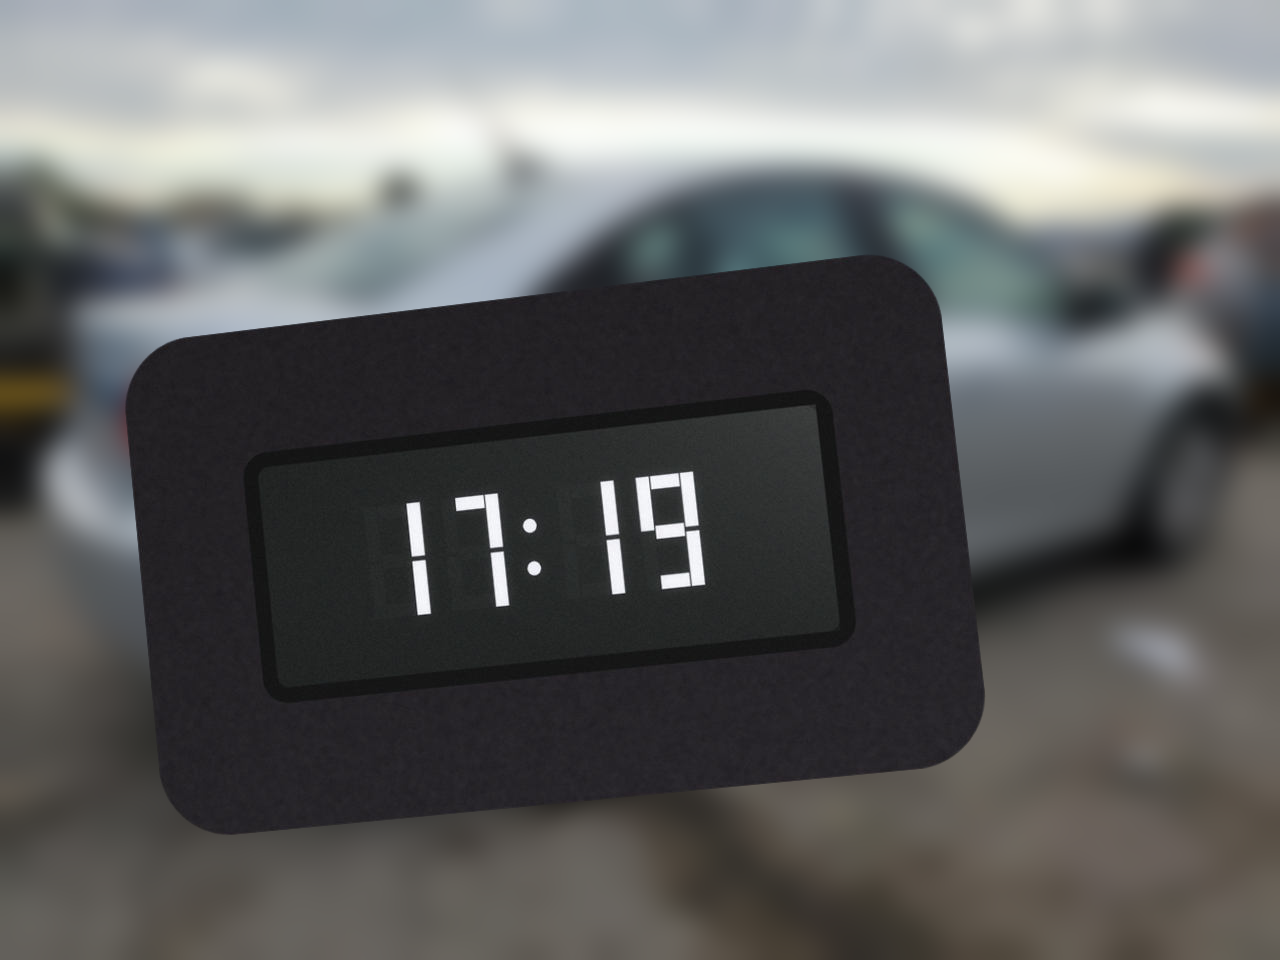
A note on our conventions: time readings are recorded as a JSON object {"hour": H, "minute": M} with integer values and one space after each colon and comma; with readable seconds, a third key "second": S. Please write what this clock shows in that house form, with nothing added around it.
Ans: {"hour": 17, "minute": 19}
